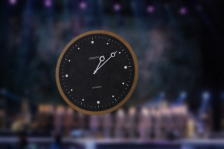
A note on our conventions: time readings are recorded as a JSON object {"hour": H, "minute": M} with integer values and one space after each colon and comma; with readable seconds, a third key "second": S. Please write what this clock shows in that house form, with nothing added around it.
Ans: {"hour": 1, "minute": 9}
